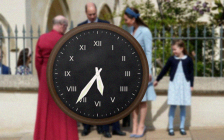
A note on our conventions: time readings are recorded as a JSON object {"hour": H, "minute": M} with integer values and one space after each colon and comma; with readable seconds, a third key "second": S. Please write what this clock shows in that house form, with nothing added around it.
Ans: {"hour": 5, "minute": 36}
